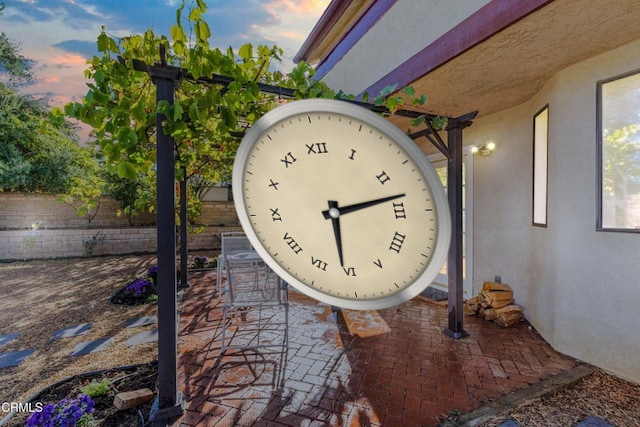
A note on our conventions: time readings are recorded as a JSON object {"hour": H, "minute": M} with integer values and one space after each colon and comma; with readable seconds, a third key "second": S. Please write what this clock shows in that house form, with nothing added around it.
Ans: {"hour": 6, "minute": 13}
